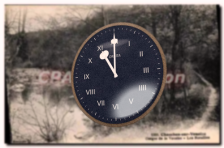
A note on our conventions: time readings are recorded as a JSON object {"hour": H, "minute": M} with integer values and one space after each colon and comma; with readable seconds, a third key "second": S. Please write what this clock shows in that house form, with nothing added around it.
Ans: {"hour": 11, "minute": 0}
